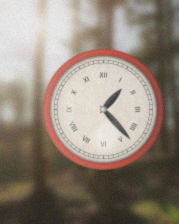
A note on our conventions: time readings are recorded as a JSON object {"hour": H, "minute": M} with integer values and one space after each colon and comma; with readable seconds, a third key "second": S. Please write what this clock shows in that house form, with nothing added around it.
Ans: {"hour": 1, "minute": 23}
